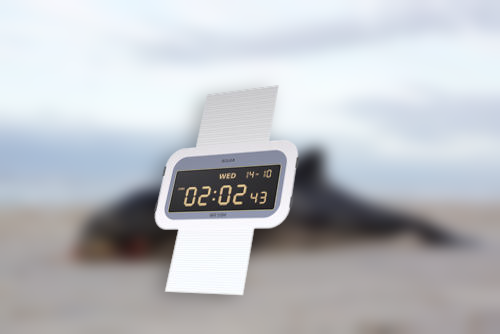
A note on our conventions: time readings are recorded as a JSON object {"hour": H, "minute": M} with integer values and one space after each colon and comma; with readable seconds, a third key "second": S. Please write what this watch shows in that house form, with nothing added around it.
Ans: {"hour": 2, "minute": 2, "second": 43}
